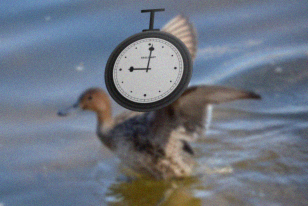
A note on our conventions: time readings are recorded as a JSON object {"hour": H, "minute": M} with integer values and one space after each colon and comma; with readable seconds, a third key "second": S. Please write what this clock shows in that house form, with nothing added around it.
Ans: {"hour": 9, "minute": 1}
